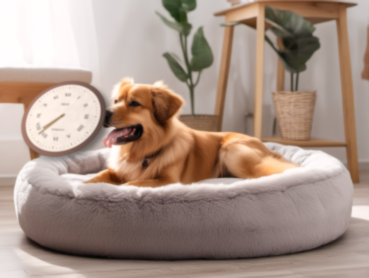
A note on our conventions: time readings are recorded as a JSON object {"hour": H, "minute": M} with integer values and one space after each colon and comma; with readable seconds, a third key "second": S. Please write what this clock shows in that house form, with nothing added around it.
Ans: {"hour": 7, "minute": 37}
